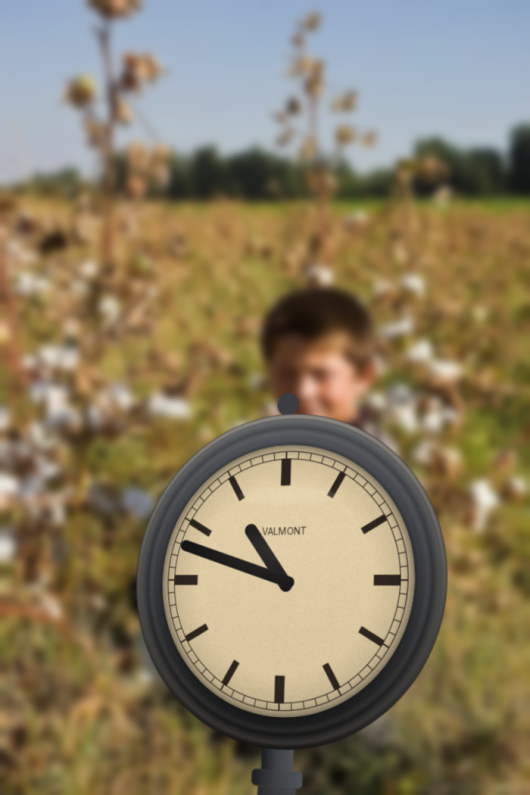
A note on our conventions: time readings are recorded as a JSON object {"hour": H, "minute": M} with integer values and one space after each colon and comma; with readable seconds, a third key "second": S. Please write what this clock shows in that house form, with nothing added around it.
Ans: {"hour": 10, "minute": 48}
